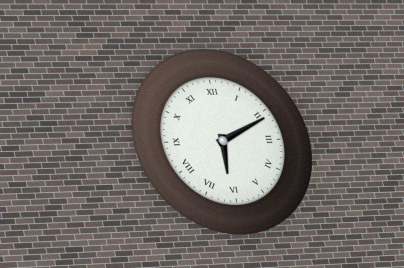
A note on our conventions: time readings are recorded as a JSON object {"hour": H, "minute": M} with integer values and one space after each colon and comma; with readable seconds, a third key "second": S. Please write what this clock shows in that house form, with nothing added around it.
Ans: {"hour": 6, "minute": 11}
